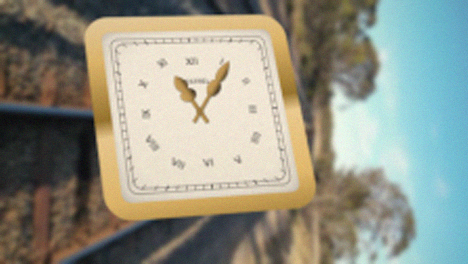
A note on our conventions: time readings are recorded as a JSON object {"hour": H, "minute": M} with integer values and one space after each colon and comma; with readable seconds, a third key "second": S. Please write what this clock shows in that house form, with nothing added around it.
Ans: {"hour": 11, "minute": 6}
